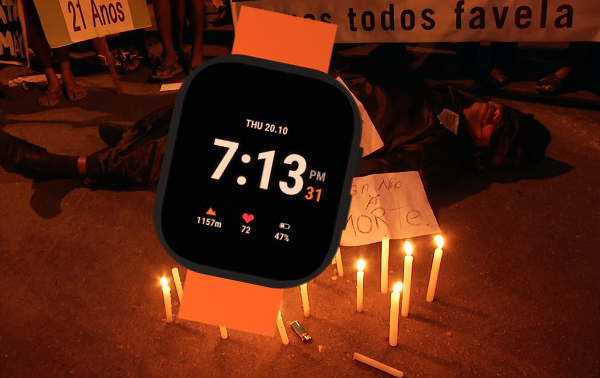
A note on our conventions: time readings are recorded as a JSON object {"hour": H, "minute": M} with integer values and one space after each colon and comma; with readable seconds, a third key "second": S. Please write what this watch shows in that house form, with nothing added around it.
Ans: {"hour": 7, "minute": 13, "second": 31}
